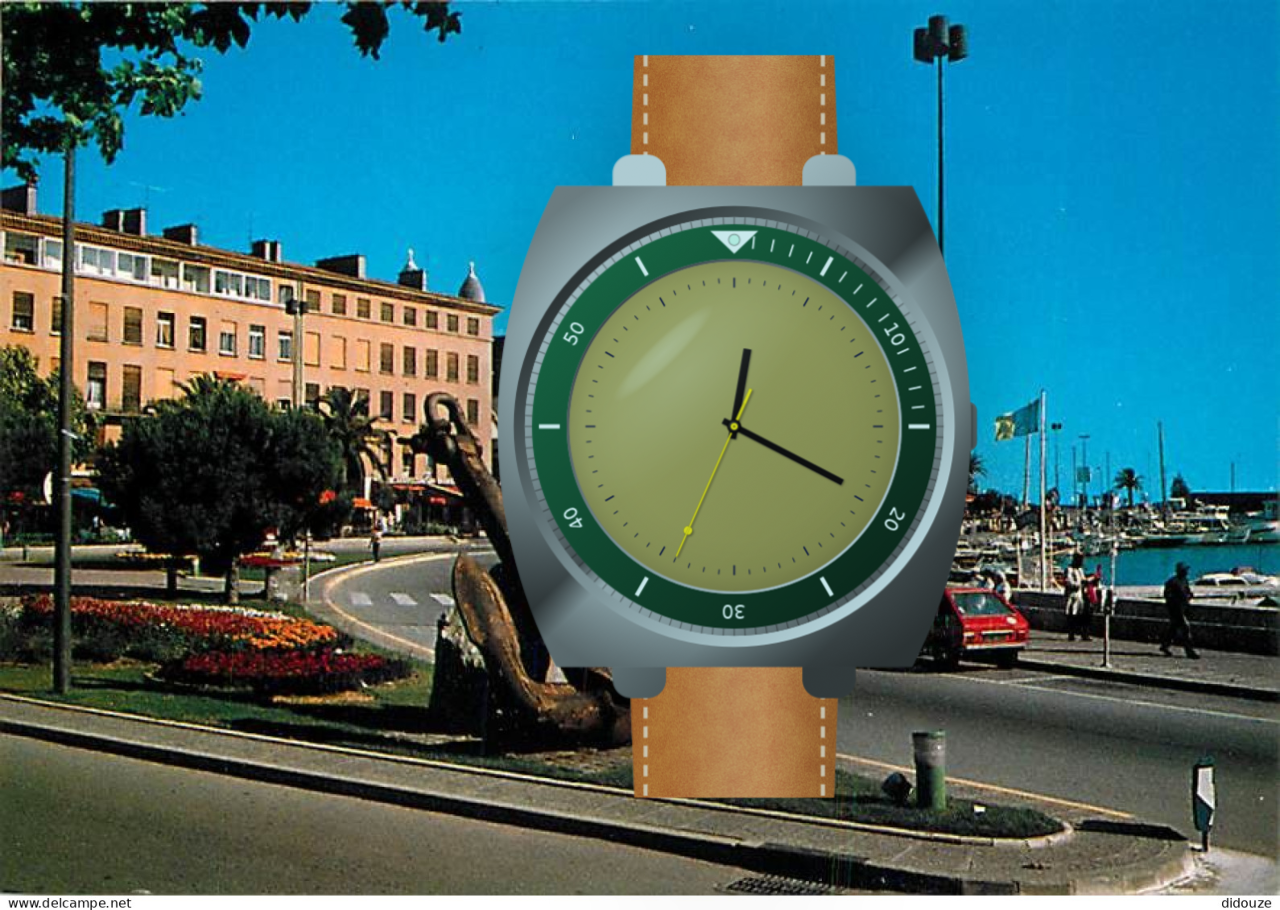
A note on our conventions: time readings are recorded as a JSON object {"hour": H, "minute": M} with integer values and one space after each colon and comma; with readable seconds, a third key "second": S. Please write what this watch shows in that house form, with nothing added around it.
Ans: {"hour": 12, "minute": 19, "second": 34}
